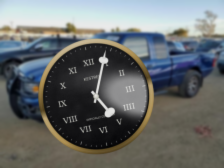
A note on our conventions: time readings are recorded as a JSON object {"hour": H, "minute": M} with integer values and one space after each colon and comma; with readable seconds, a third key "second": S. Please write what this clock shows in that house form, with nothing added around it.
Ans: {"hour": 5, "minute": 4}
